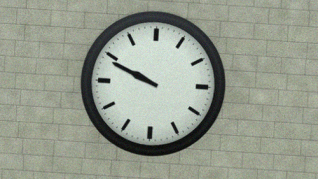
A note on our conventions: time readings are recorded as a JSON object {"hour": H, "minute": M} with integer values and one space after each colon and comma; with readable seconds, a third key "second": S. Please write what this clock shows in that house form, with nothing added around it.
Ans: {"hour": 9, "minute": 49}
